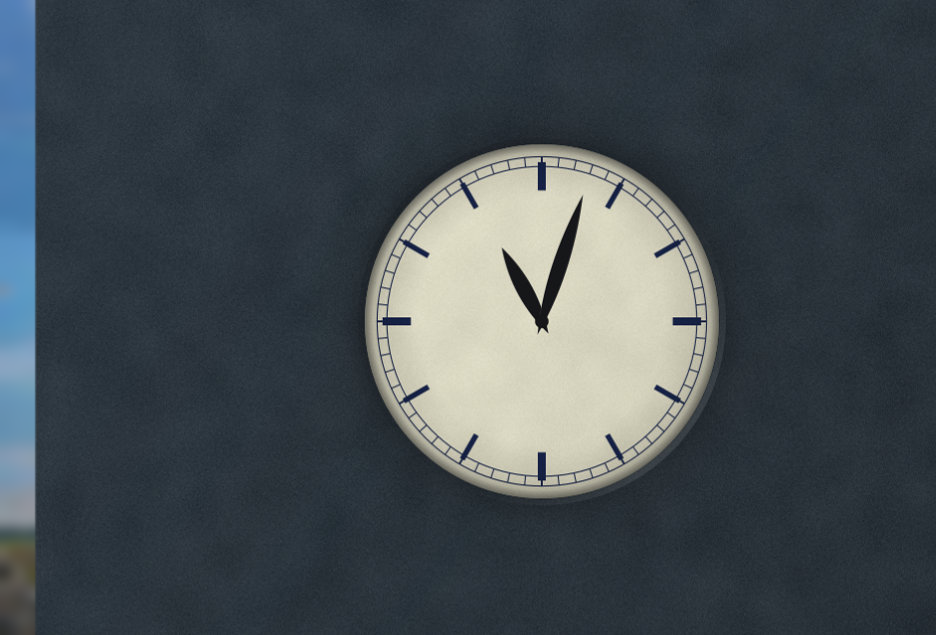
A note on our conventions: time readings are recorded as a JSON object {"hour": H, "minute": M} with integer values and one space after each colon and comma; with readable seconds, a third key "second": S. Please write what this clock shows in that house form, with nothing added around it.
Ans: {"hour": 11, "minute": 3}
